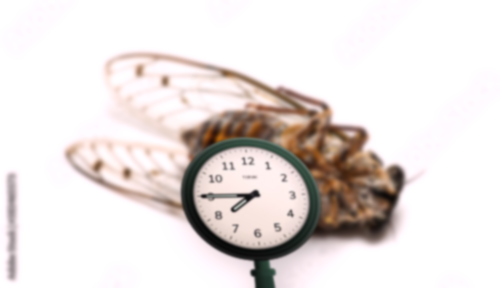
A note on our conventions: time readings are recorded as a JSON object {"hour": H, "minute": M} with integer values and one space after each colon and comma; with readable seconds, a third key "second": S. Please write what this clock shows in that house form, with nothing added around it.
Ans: {"hour": 7, "minute": 45}
